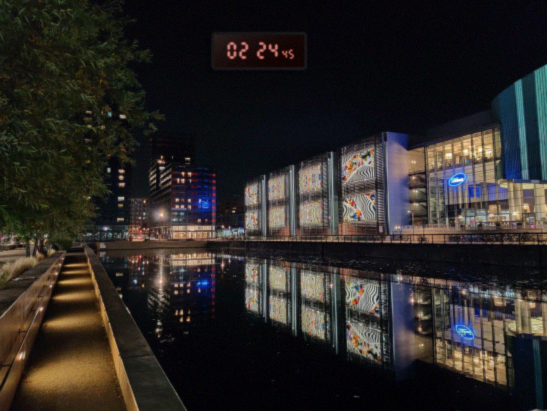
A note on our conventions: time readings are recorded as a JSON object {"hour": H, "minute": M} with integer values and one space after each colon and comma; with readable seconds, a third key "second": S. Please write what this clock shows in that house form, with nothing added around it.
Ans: {"hour": 2, "minute": 24, "second": 45}
